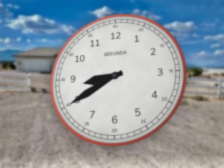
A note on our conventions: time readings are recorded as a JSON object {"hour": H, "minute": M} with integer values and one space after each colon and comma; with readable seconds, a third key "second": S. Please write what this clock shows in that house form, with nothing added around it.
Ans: {"hour": 8, "minute": 40}
